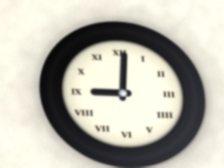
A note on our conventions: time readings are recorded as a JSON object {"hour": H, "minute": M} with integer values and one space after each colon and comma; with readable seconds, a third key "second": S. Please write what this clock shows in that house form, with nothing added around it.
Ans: {"hour": 9, "minute": 1}
